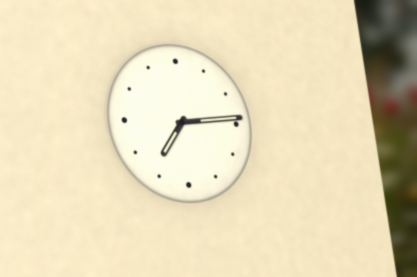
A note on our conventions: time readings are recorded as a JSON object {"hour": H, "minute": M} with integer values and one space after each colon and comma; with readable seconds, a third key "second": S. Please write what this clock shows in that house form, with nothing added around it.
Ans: {"hour": 7, "minute": 14}
